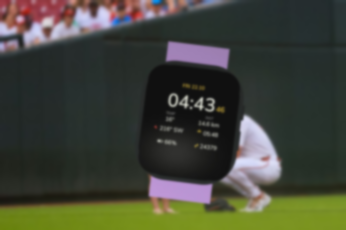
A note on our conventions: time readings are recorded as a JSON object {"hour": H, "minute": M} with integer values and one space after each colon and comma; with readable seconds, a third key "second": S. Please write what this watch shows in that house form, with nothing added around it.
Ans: {"hour": 4, "minute": 43}
